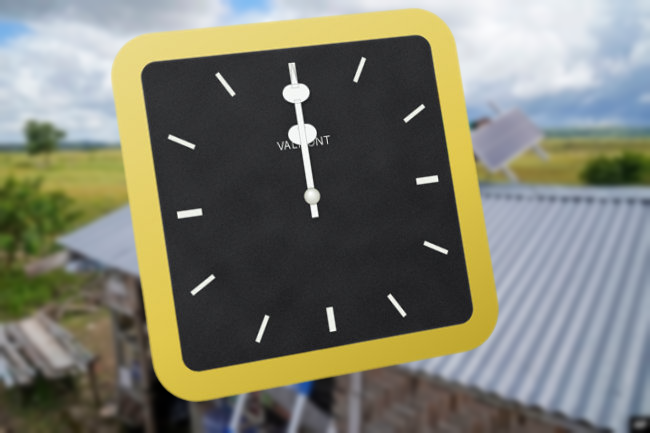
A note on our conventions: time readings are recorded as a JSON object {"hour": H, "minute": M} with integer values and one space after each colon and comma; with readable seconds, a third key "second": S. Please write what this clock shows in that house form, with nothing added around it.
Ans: {"hour": 12, "minute": 0}
